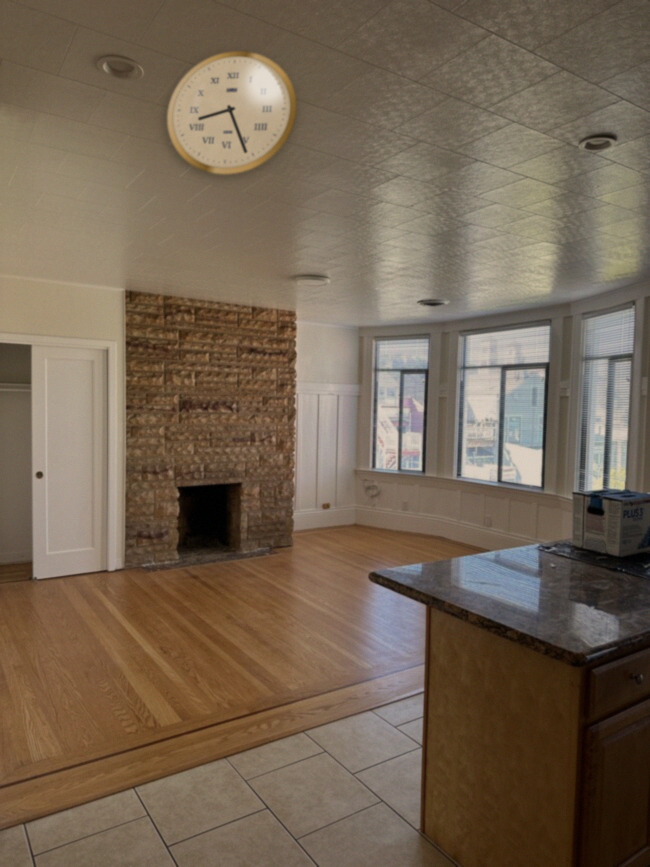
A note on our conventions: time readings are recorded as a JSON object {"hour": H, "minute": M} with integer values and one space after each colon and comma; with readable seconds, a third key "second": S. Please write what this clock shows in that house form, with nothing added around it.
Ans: {"hour": 8, "minute": 26}
